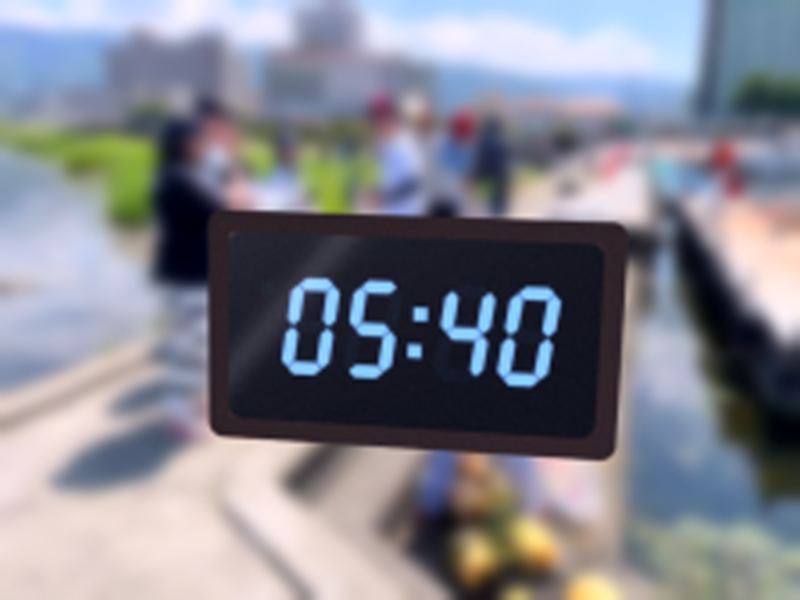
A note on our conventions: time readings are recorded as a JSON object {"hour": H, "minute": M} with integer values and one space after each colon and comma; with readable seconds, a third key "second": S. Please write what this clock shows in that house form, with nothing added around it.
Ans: {"hour": 5, "minute": 40}
